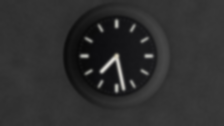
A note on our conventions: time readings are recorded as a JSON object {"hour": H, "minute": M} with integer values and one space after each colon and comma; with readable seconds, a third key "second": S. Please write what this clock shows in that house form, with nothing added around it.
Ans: {"hour": 7, "minute": 28}
